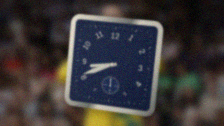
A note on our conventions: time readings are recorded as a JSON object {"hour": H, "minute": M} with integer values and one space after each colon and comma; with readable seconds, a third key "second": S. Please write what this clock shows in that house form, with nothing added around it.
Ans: {"hour": 8, "minute": 41}
